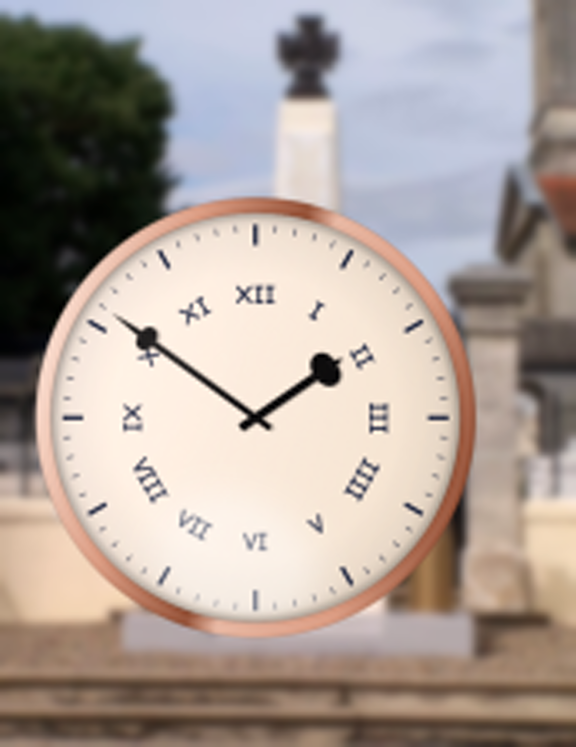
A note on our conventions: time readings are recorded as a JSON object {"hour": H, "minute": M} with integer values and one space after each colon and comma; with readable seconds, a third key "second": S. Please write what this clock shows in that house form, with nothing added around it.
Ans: {"hour": 1, "minute": 51}
